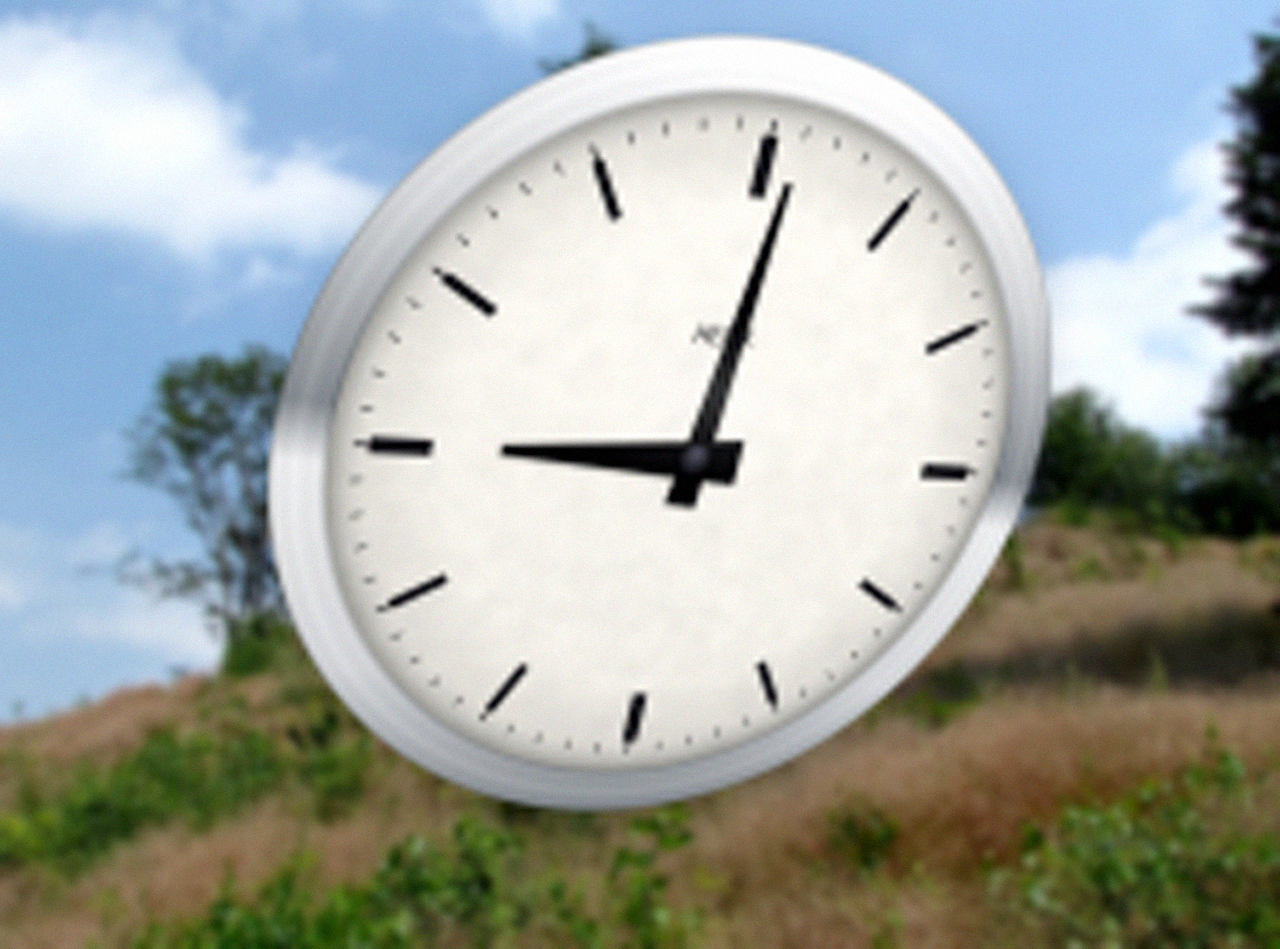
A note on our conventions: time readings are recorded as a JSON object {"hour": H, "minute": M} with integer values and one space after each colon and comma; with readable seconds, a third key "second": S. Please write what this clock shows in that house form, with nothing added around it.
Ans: {"hour": 9, "minute": 1}
